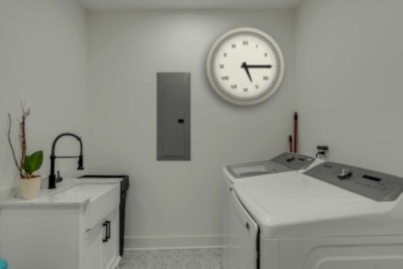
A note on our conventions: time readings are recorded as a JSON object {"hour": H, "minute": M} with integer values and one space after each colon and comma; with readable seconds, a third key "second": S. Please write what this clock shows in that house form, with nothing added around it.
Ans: {"hour": 5, "minute": 15}
